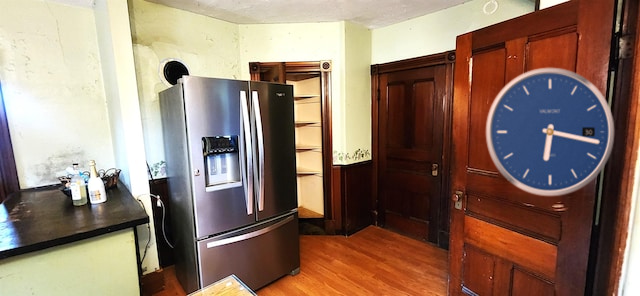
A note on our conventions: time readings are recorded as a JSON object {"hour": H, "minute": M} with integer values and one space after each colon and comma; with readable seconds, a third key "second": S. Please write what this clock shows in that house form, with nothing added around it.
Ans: {"hour": 6, "minute": 17}
